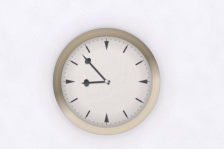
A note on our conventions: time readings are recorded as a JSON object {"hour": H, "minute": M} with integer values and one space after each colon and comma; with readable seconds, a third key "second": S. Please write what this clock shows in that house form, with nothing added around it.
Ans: {"hour": 8, "minute": 53}
